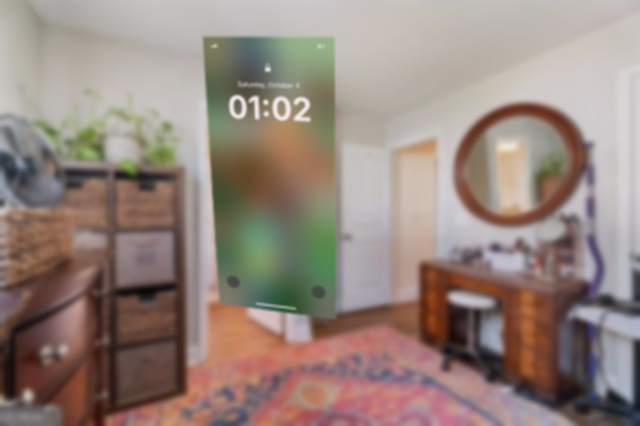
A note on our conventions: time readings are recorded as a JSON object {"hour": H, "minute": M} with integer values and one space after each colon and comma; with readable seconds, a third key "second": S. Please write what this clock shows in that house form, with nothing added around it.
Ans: {"hour": 1, "minute": 2}
